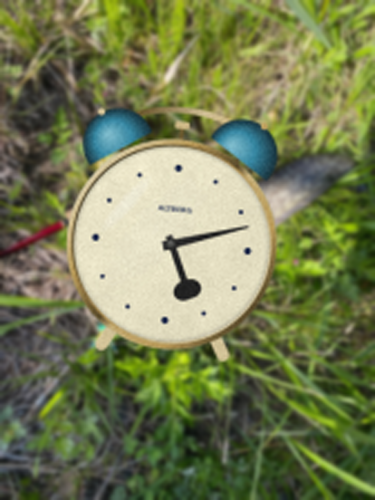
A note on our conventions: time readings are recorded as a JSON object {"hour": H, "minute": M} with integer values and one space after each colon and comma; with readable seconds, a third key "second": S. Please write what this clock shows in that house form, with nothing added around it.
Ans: {"hour": 5, "minute": 12}
